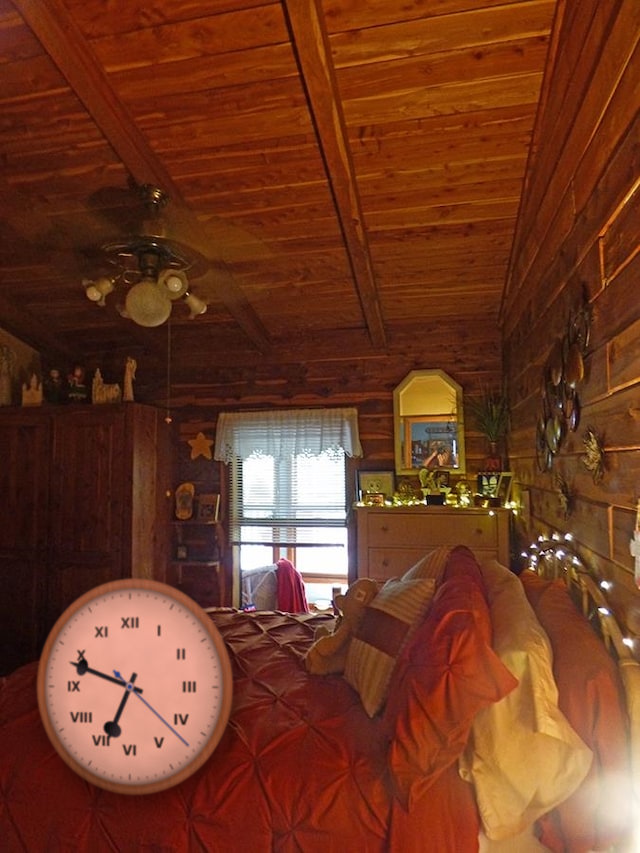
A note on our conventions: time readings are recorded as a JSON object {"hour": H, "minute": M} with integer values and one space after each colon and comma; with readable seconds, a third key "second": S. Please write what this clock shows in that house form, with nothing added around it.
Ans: {"hour": 6, "minute": 48, "second": 22}
